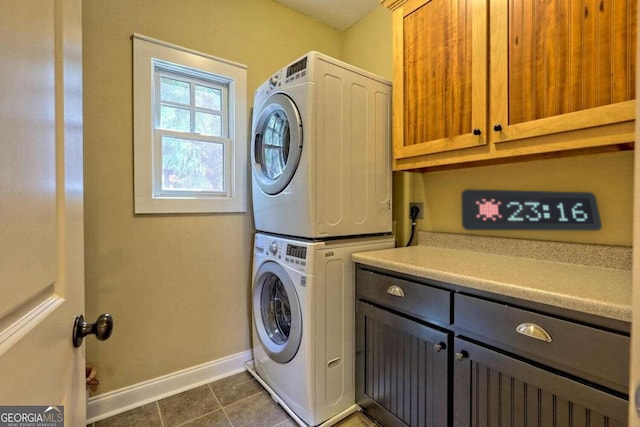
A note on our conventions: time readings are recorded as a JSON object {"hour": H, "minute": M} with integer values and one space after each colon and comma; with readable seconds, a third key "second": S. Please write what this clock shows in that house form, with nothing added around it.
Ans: {"hour": 23, "minute": 16}
